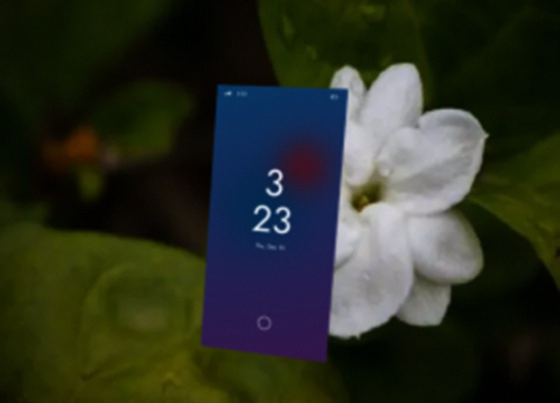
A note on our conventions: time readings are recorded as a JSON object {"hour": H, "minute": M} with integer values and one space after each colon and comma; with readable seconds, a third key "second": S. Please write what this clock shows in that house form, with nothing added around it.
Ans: {"hour": 3, "minute": 23}
